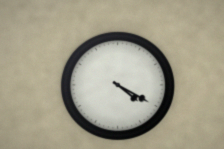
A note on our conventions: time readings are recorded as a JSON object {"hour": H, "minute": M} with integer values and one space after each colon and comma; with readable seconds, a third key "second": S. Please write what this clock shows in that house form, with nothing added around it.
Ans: {"hour": 4, "minute": 20}
